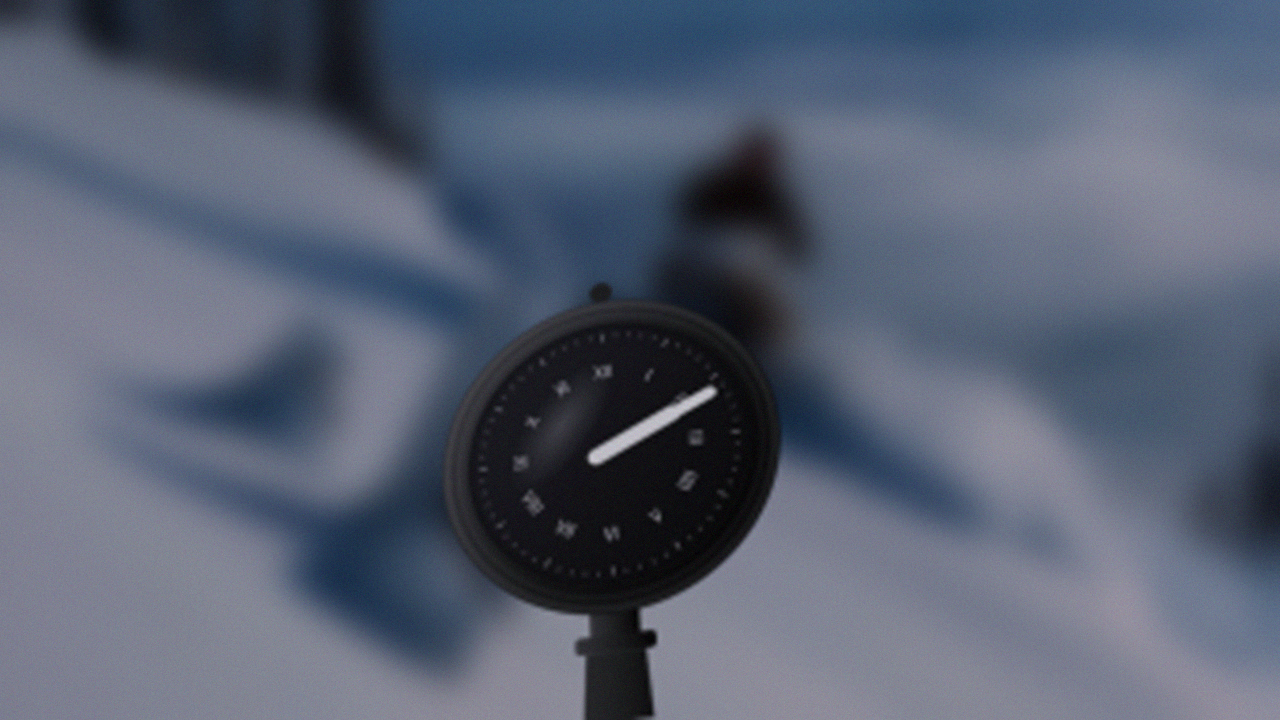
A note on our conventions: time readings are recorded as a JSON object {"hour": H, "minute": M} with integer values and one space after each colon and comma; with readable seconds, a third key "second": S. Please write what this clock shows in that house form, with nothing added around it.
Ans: {"hour": 2, "minute": 11}
